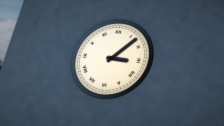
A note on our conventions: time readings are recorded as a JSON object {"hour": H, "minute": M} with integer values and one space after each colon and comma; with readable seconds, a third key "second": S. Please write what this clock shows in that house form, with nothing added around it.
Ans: {"hour": 3, "minute": 7}
